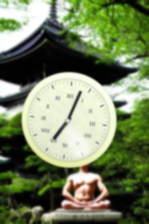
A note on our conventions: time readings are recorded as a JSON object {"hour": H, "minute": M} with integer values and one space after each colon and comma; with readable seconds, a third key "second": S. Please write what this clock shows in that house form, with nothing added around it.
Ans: {"hour": 7, "minute": 3}
